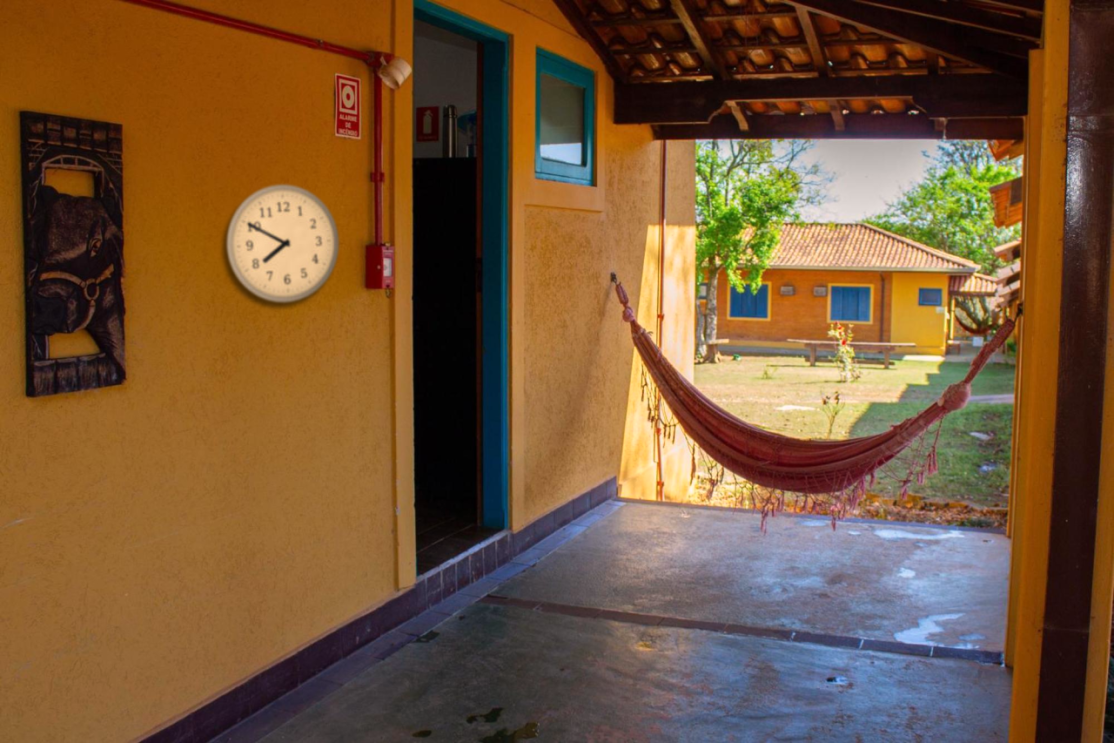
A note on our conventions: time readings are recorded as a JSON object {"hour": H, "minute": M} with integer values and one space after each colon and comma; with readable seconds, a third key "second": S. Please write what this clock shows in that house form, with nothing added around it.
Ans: {"hour": 7, "minute": 50}
